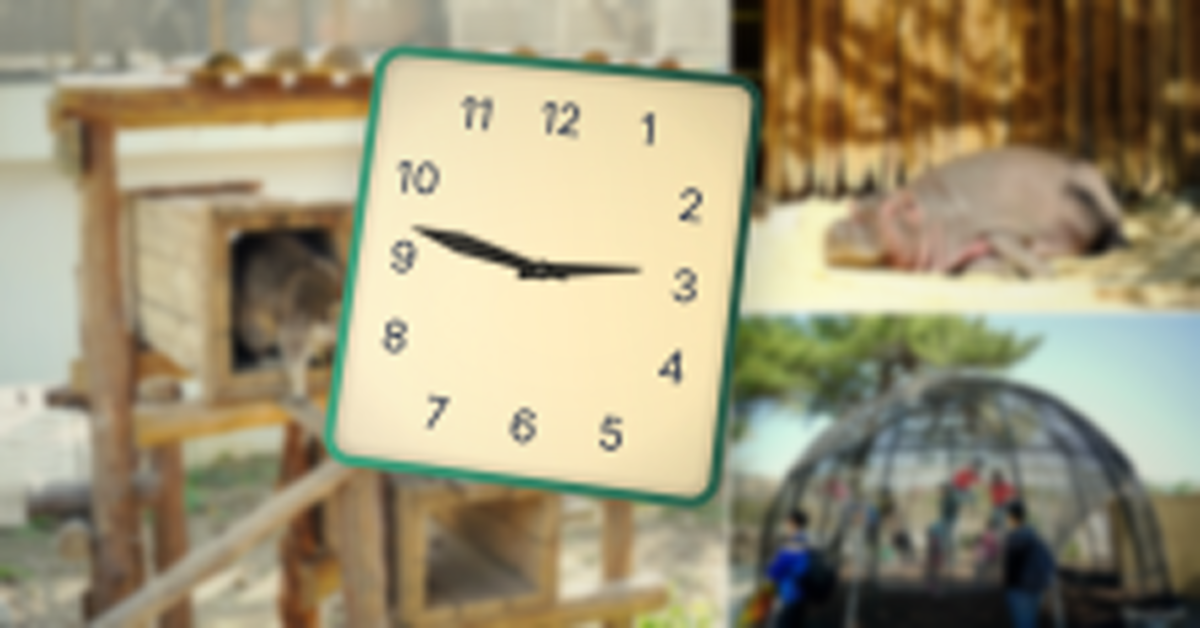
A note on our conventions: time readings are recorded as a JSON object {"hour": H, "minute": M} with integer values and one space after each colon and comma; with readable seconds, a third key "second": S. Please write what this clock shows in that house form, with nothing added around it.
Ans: {"hour": 2, "minute": 47}
